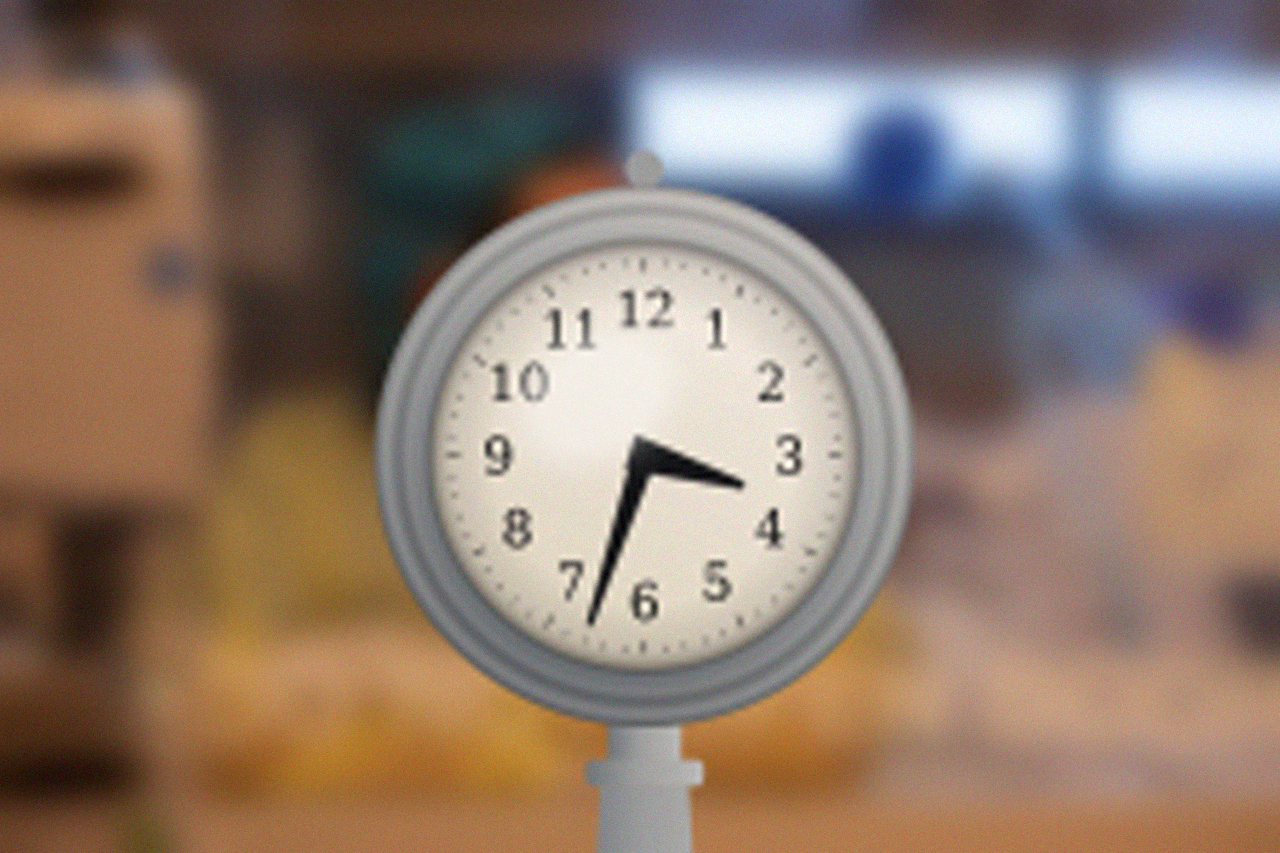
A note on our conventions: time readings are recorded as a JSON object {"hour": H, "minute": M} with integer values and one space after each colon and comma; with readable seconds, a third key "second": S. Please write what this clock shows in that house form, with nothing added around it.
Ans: {"hour": 3, "minute": 33}
